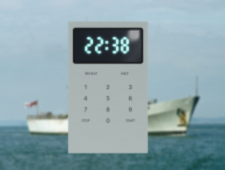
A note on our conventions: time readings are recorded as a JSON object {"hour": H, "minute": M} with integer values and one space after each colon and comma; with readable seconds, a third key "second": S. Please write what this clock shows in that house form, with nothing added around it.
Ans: {"hour": 22, "minute": 38}
